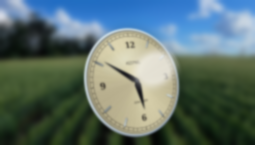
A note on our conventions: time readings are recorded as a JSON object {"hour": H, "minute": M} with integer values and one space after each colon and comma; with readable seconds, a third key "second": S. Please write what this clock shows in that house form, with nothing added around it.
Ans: {"hour": 5, "minute": 51}
